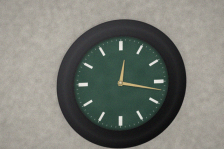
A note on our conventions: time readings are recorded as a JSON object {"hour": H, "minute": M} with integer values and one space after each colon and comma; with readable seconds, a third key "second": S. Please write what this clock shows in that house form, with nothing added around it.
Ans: {"hour": 12, "minute": 17}
